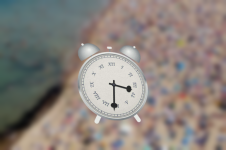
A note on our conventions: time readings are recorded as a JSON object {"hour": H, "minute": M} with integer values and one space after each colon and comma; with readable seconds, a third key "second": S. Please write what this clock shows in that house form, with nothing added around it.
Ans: {"hour": 3, "minute": 31}
